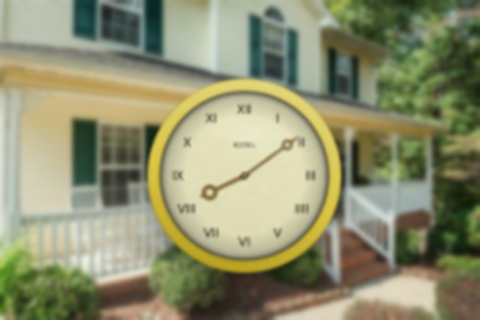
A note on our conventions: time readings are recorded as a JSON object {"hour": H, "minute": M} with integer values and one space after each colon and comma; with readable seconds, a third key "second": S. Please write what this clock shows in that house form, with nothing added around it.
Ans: {"hour": 8, "minute": 9}
